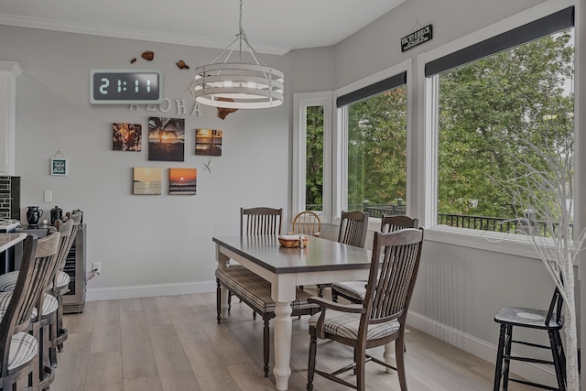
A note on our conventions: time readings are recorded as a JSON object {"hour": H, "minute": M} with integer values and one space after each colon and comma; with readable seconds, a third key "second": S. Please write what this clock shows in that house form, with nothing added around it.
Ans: {"hour": 21, "minute": 11}
